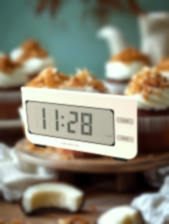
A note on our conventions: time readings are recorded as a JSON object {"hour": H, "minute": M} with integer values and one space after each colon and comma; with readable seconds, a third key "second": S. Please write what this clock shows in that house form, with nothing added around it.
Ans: {"hour": 11, "minute": 28}
